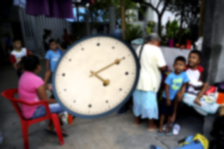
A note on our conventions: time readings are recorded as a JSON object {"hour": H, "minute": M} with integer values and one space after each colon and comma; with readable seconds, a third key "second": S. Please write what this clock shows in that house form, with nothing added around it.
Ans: {"hour": 4, "minute": 10}
